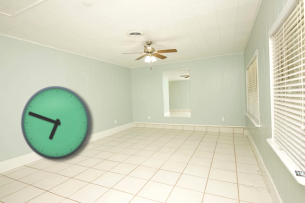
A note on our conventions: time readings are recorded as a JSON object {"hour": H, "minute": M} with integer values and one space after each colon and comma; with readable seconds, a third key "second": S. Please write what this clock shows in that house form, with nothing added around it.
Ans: {"hour": 6, "minute": 48}
